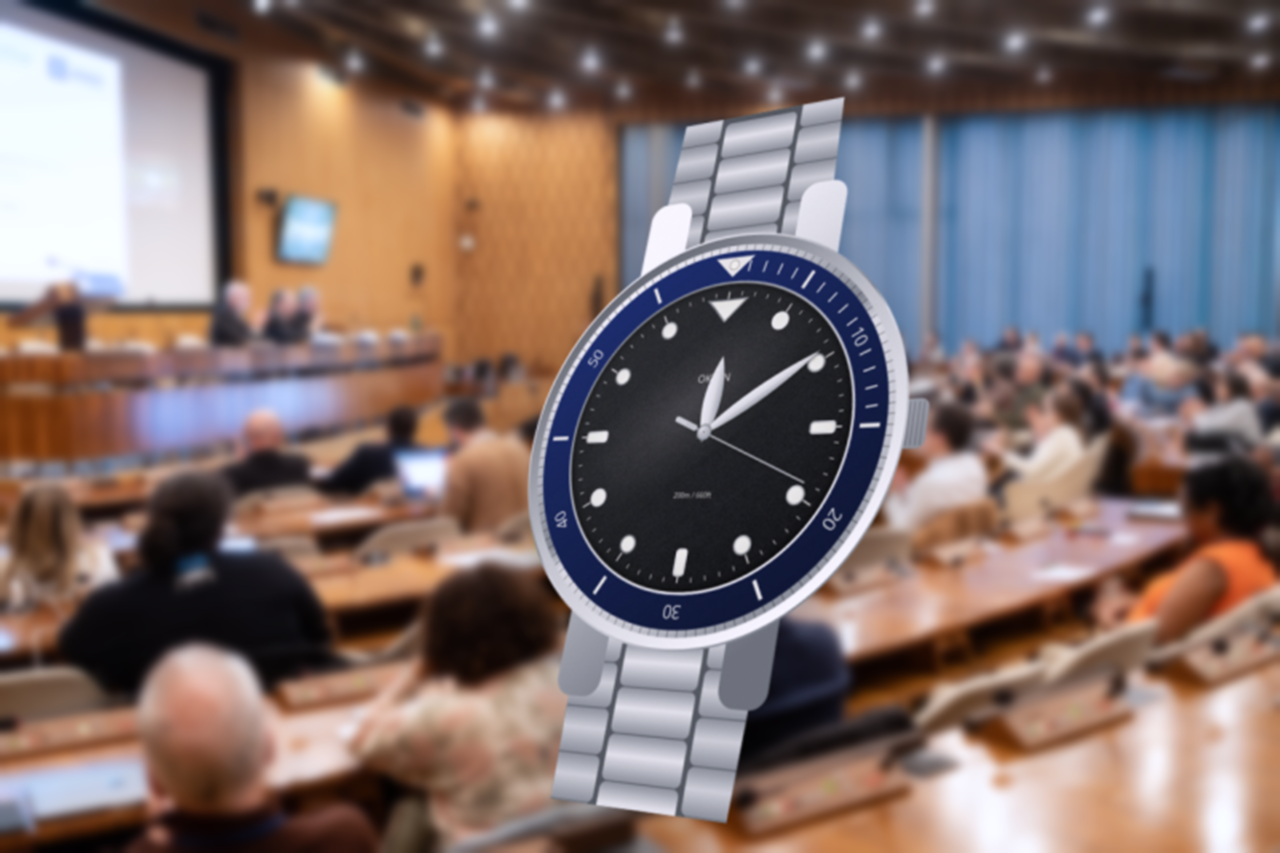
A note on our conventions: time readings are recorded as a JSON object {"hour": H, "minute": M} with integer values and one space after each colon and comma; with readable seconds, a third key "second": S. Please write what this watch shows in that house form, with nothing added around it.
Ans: {"hour": 12, "minute": 9, "second": 19}
